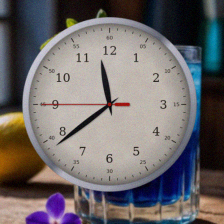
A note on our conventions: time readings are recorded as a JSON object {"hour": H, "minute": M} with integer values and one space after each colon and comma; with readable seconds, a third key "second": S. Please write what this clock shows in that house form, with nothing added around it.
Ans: {"hour": 11, "minute": 38, "second": 45}
